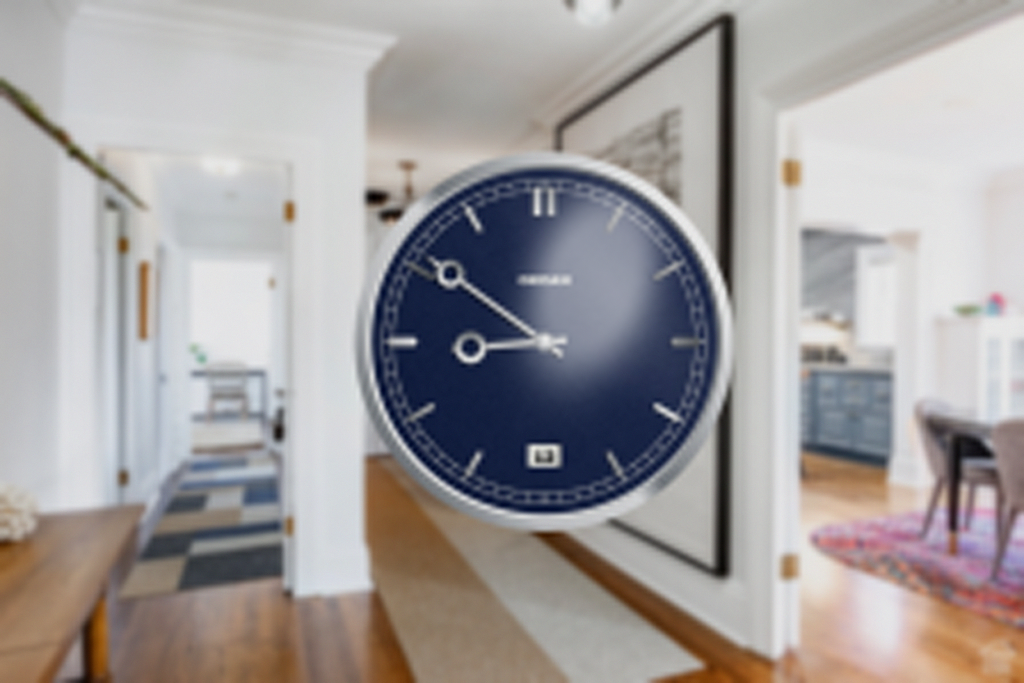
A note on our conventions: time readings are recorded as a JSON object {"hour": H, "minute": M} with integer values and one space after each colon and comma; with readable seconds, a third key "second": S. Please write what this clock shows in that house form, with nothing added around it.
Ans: {"hour": 8, "minute": 51}
